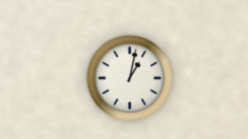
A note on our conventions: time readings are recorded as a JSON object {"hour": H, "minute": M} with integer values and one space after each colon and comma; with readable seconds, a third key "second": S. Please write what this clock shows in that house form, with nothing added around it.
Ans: {"hour": 1, "minute": 2}
